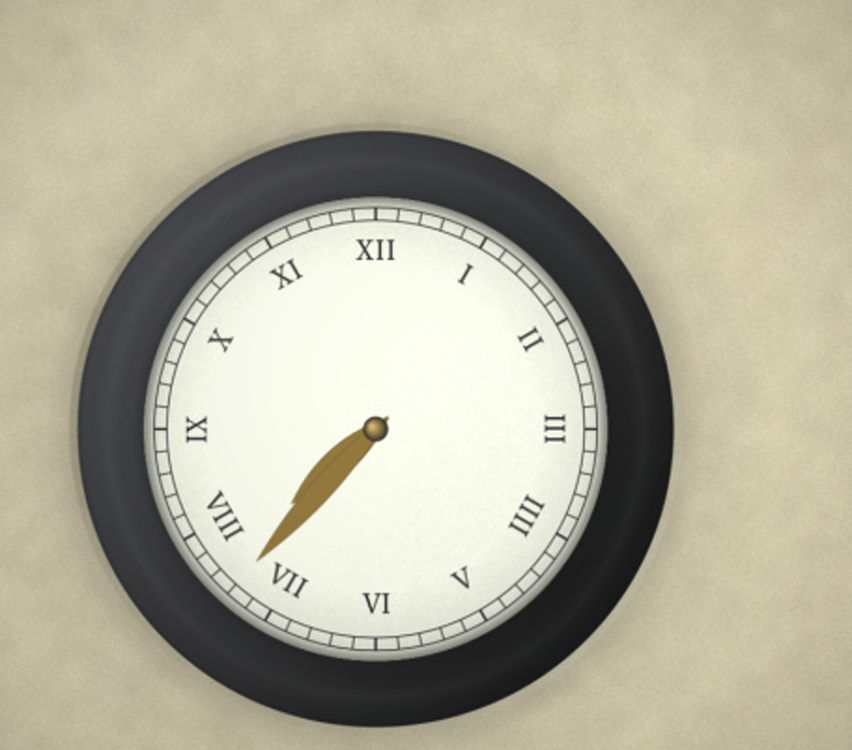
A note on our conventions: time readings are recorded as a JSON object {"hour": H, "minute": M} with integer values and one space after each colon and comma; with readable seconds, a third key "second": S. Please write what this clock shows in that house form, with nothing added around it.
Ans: {"hour": 7, "minute": 37}
